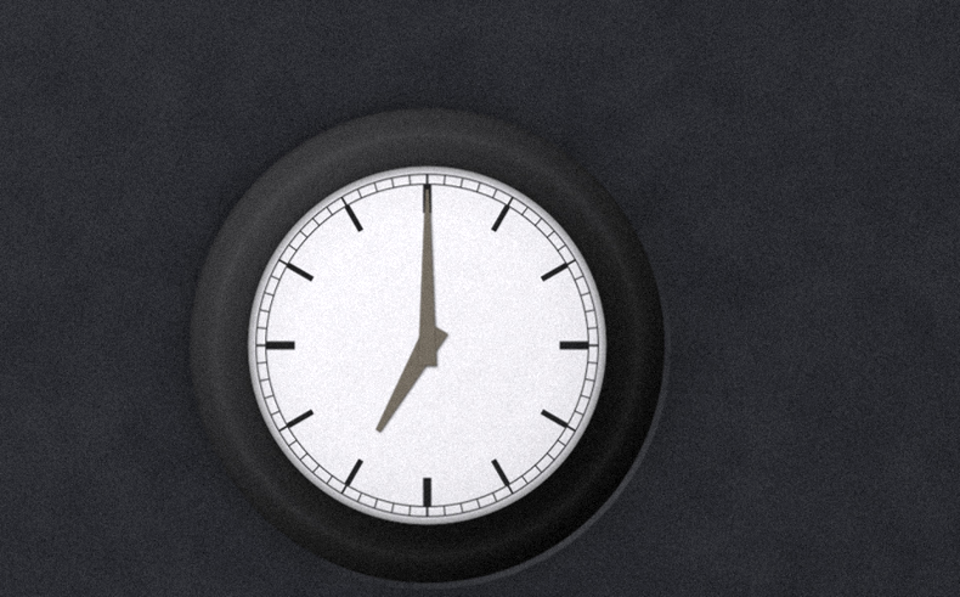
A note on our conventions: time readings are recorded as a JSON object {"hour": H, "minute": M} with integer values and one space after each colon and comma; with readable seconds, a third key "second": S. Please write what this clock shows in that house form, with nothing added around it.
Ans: {"hour": 7, "minute": 0}
